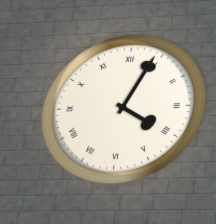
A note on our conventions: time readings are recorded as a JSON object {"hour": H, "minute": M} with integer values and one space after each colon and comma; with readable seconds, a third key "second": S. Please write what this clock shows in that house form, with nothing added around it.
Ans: {"hour": 4, "minute": 4}
